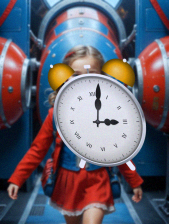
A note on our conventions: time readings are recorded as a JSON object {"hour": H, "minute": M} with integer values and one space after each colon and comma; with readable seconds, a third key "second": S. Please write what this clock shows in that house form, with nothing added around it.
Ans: {"hour": 3, "minute": 2}
